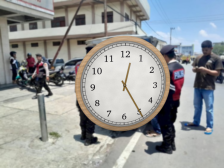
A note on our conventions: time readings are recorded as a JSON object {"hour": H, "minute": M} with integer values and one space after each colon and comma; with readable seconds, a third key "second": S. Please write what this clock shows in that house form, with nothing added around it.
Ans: {"hour": 12, "minute": 25}
